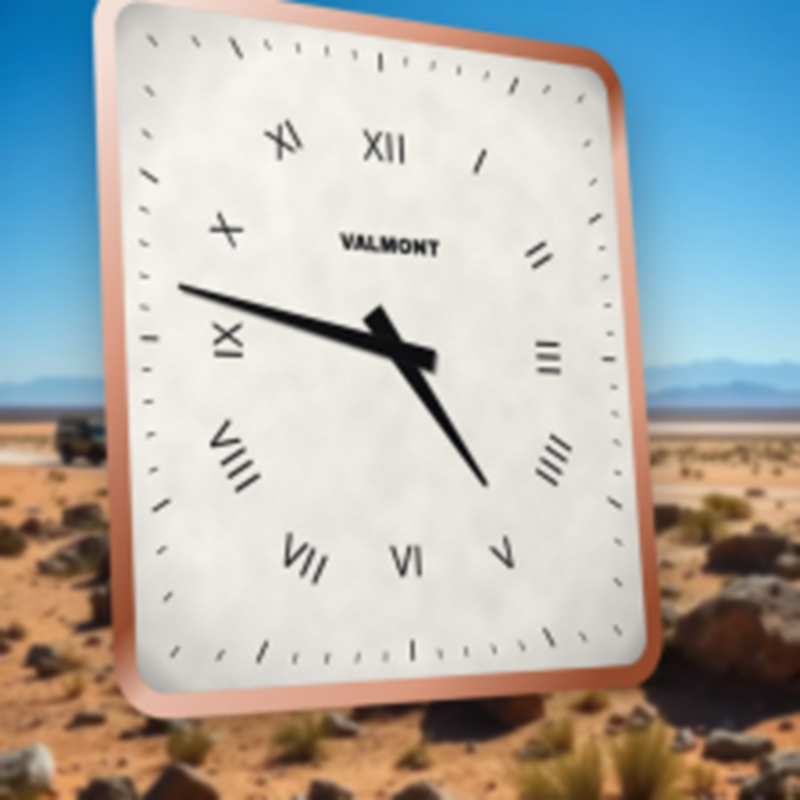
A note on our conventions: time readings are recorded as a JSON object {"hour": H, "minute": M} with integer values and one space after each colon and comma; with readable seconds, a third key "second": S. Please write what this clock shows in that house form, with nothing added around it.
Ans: {"hour": 4, "minute": 47}
